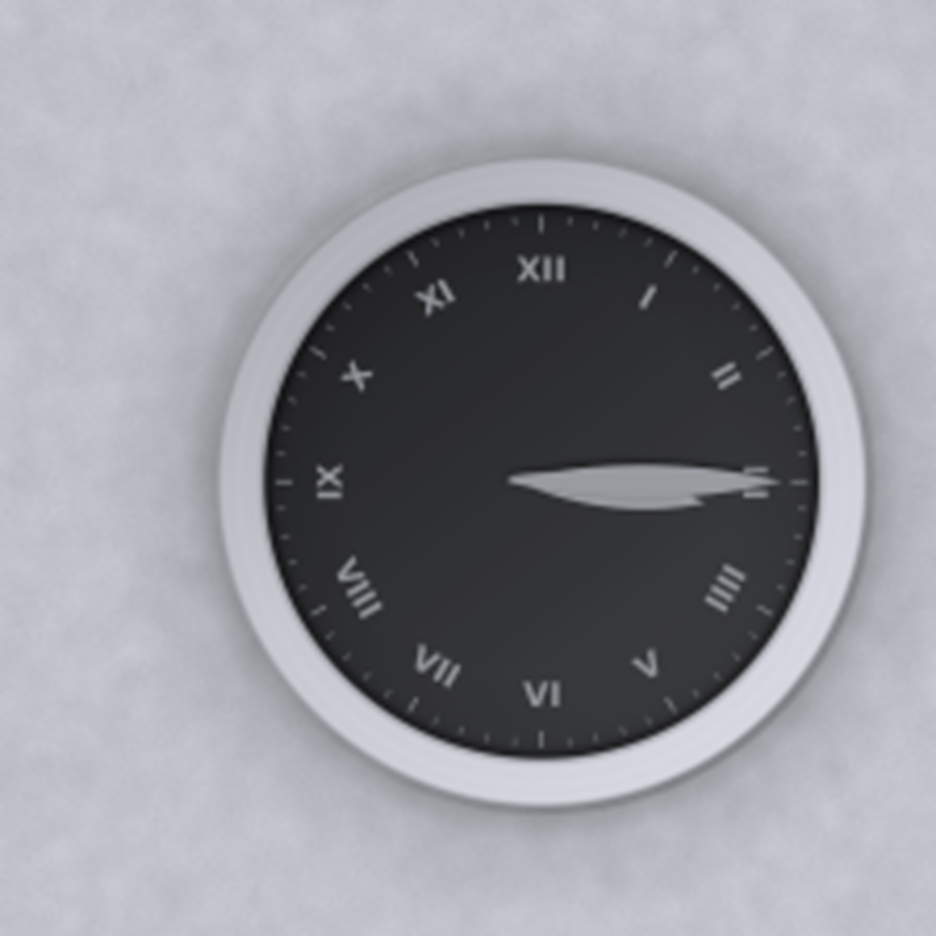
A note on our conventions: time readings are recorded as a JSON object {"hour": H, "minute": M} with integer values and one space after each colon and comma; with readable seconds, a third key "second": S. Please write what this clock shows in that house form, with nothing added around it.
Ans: {"hour": 3, "minute": 15}
